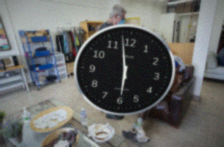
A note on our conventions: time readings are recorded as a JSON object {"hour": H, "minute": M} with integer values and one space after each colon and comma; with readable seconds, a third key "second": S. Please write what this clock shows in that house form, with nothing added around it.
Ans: {"hour": 5, "minute": 58}
